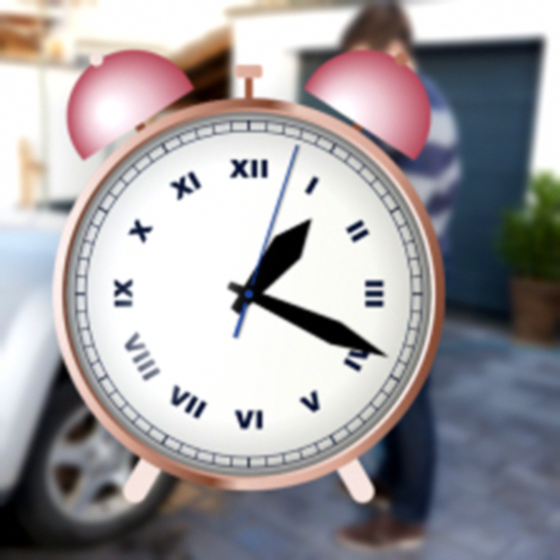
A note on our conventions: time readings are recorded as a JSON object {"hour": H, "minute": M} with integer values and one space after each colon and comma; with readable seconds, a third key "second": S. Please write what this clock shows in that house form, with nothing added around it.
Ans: {"hour": 1, "minute": 19, "second": 3}
